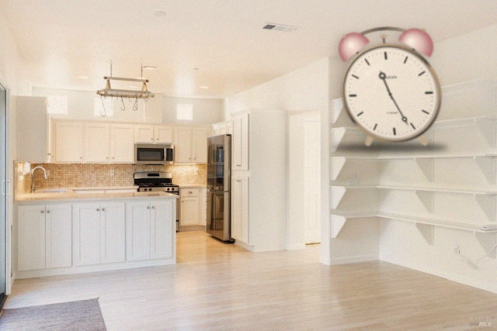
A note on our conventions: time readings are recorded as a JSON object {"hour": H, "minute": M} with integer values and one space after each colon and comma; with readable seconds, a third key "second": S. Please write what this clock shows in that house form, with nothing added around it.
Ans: {"hour": 11, "minute": 26}
